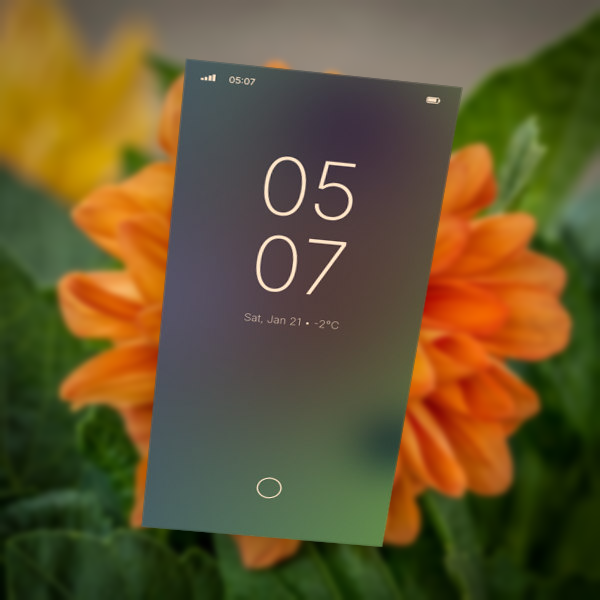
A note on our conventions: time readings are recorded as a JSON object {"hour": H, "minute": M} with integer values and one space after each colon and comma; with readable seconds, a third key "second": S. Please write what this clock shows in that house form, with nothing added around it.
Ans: {"hour": 5, "minute": 7}
